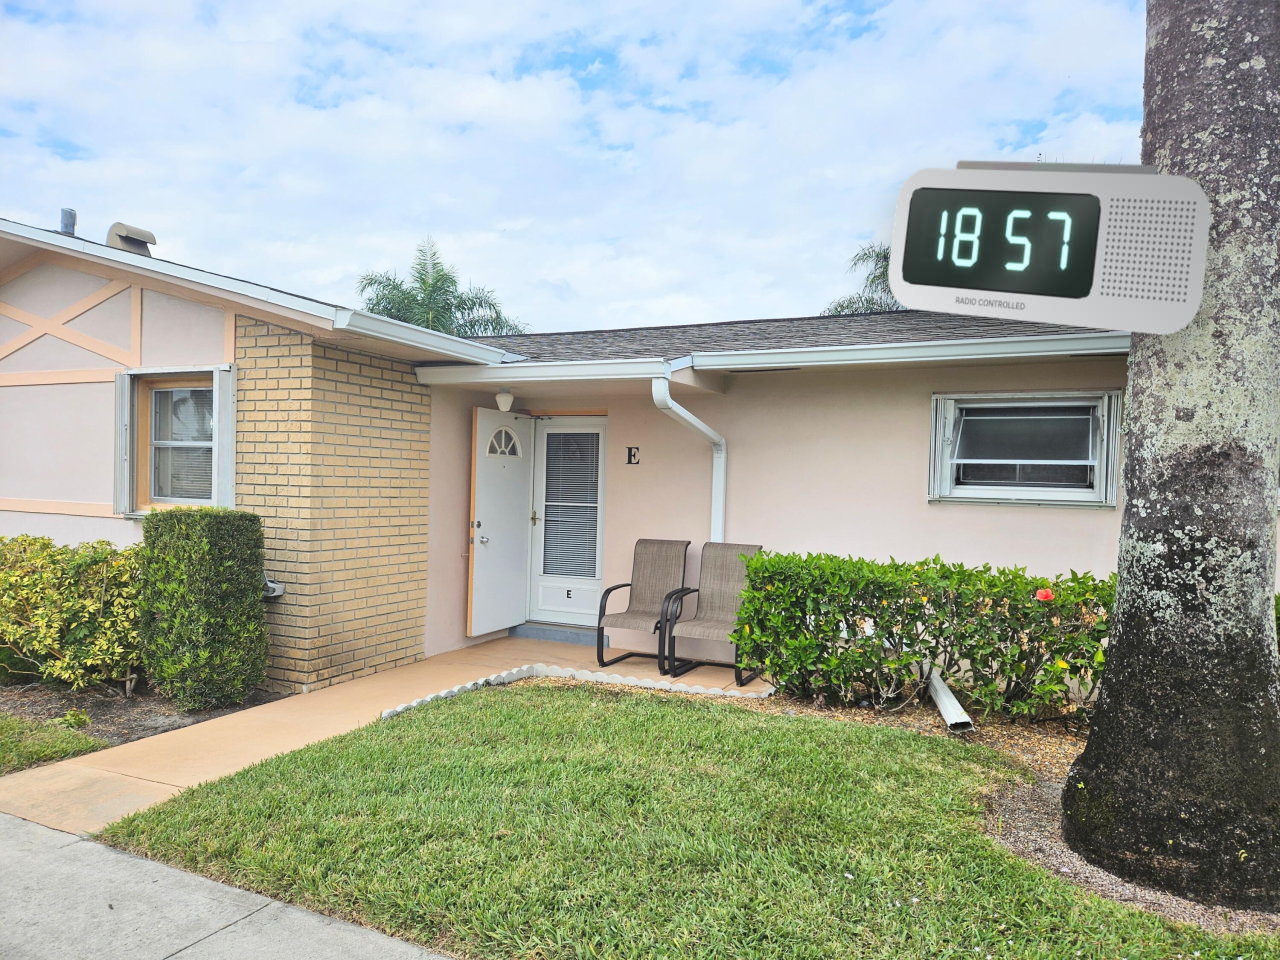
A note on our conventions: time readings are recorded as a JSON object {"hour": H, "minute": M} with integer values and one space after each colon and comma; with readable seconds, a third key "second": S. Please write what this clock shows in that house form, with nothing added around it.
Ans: {"hour": 18, "minute": 57}
